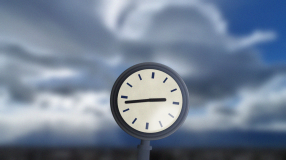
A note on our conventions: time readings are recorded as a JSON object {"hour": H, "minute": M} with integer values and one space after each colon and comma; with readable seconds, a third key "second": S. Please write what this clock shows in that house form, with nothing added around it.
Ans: {"hour": 2, "minute": 43}
